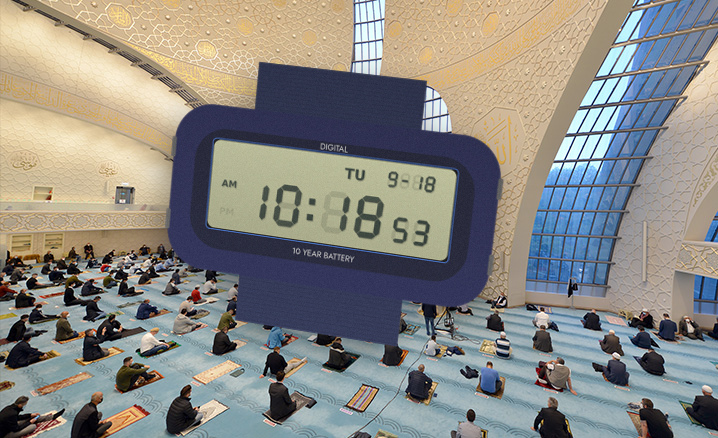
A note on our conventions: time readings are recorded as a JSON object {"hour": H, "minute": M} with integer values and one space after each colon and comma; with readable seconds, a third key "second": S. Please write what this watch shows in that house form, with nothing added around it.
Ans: {"hour": 10, "minute": 18, "second": 53}
